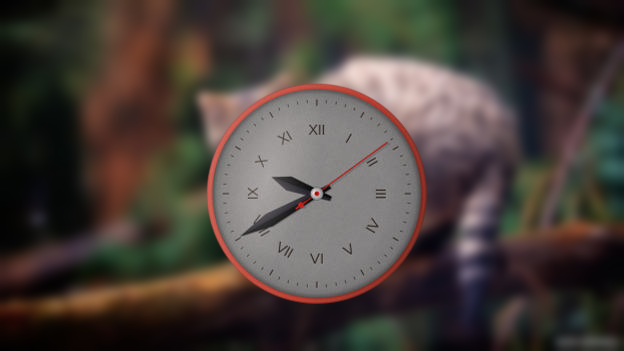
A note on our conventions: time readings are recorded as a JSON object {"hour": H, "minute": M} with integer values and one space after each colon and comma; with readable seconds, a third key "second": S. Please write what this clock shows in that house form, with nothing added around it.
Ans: {"hour": 9, "minute": 40, "second": 9}
